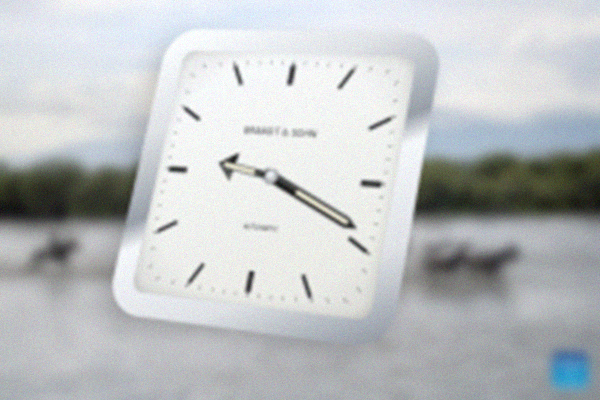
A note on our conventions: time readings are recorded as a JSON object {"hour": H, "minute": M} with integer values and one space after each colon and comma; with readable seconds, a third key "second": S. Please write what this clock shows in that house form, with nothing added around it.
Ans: {"hour": 9, "minute": 19}
